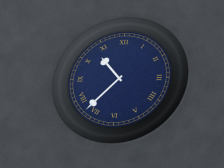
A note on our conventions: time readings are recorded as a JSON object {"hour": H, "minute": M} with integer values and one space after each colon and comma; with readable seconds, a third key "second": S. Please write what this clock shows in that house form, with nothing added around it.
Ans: {"hour": 10, "minute": 37}
